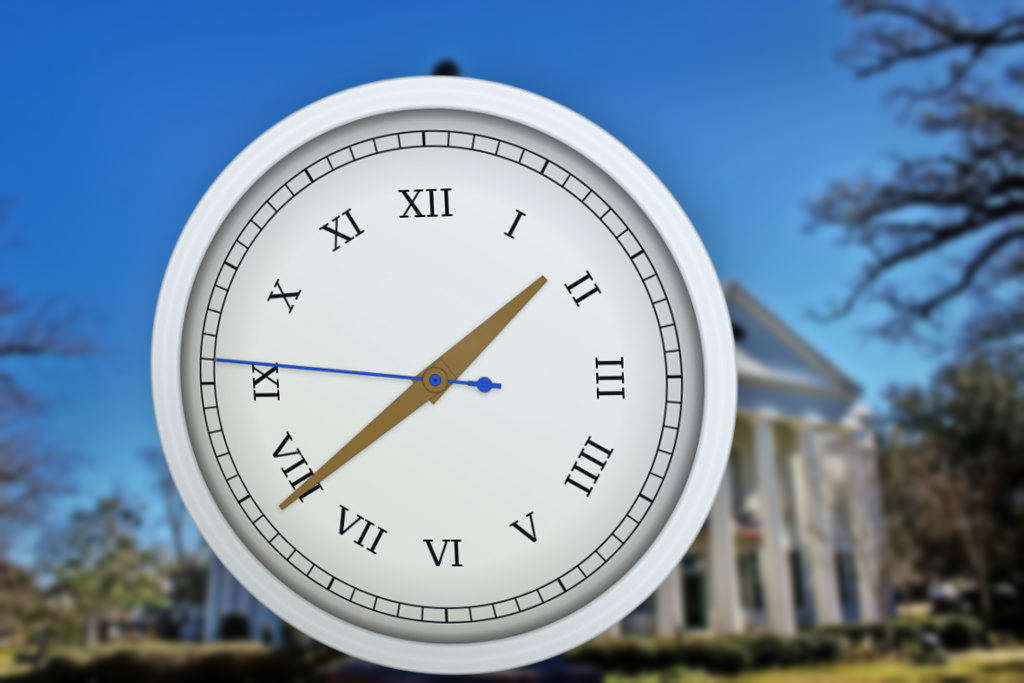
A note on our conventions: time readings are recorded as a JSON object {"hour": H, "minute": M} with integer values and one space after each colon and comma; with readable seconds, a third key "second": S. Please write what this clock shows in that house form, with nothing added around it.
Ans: {"hour": 1, "minute": 38, "second": 46}
